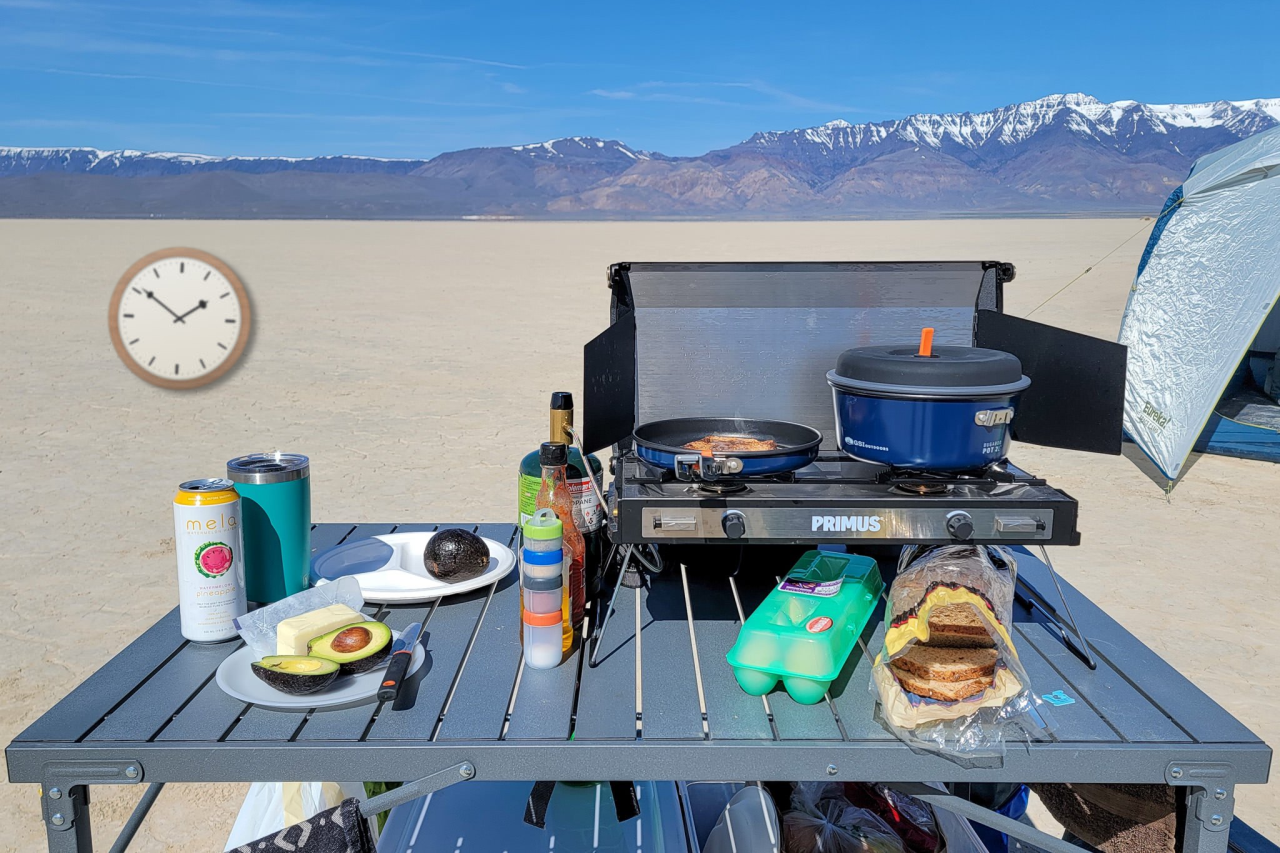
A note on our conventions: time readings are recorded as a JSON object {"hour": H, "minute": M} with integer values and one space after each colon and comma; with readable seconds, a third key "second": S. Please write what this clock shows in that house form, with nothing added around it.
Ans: {"hour": 1, "minute": 51}
